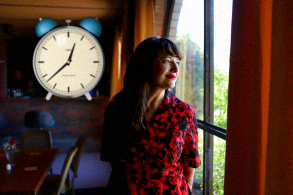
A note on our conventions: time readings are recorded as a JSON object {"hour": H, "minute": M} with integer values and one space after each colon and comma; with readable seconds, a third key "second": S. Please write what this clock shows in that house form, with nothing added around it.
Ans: {"hour": 12, "minute": 38}
